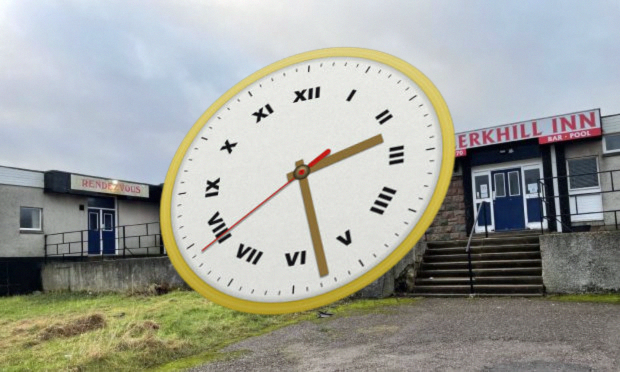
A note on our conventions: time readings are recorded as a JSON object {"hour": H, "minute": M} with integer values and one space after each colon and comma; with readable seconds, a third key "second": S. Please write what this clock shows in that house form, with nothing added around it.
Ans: {"hour": 2, "minute": 27, "second": 39}
